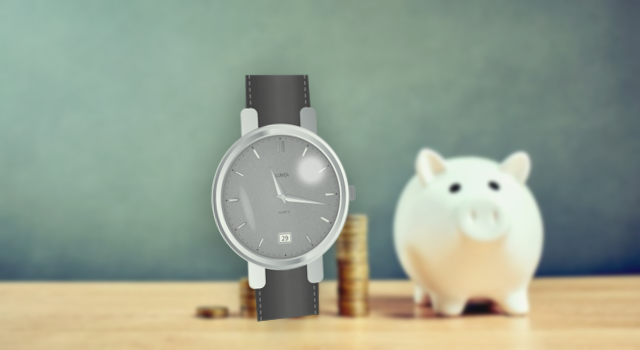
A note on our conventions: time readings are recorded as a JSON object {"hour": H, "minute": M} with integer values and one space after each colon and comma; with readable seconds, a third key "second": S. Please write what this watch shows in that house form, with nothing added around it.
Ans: {"hour": 11, "minute": 17}
